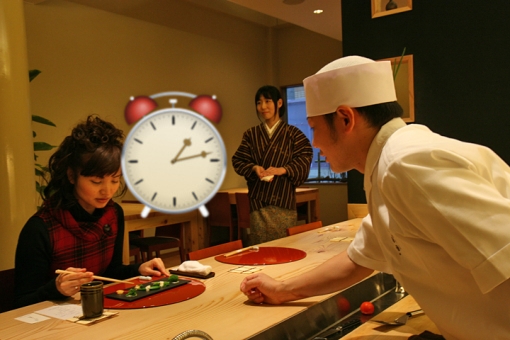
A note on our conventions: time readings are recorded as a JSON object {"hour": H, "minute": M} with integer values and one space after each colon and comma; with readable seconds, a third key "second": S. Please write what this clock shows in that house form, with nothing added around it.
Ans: {"hour": 1, "minute": 13}
